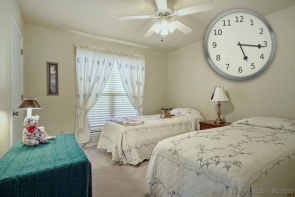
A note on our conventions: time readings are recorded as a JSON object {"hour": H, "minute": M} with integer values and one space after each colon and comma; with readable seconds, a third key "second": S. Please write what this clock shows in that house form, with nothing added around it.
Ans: {"hour": 5, "minute": 16}
